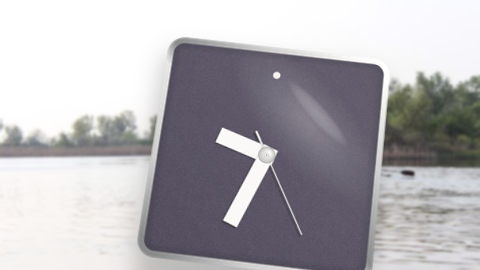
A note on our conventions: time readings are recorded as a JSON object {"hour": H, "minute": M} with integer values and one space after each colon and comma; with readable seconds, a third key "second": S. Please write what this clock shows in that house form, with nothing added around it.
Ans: {"hour": 9, "minute": 33, "second": 25}
